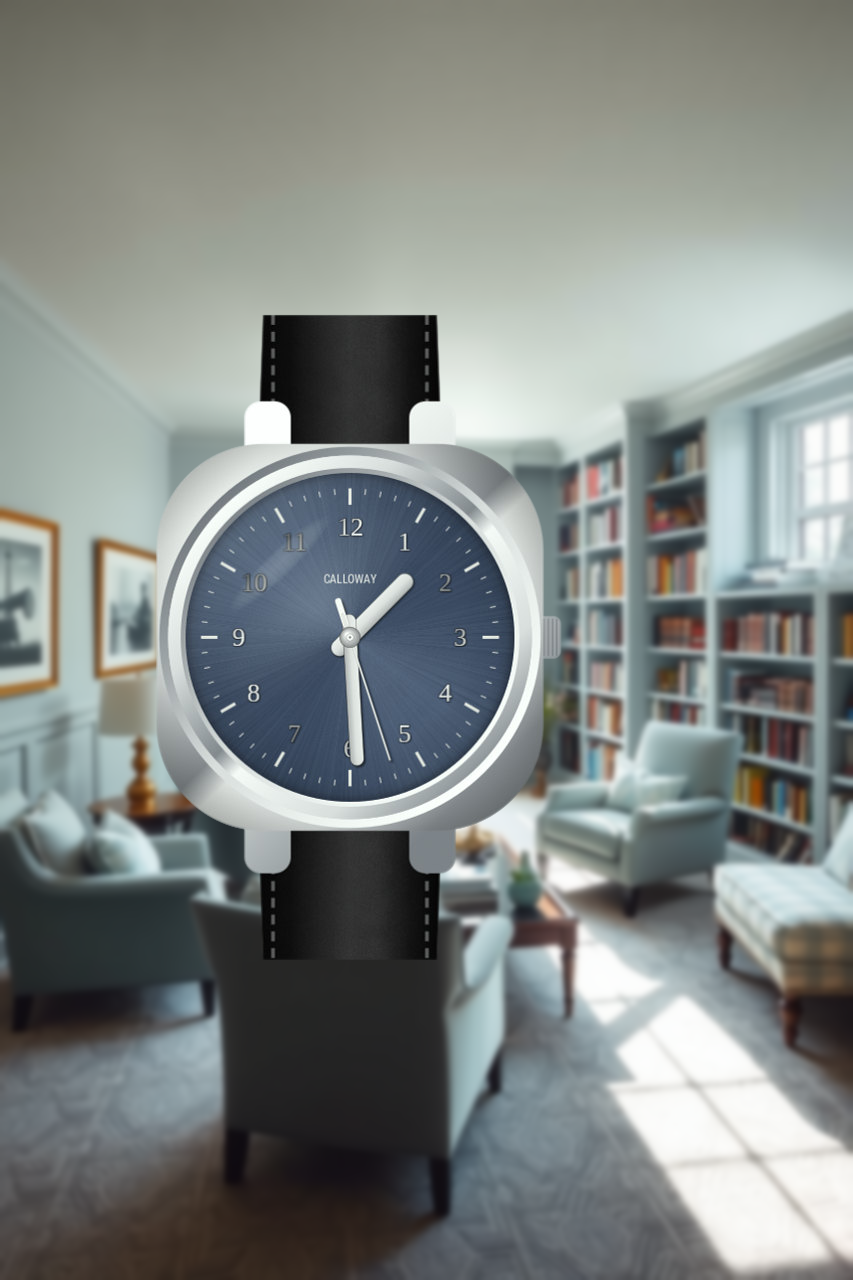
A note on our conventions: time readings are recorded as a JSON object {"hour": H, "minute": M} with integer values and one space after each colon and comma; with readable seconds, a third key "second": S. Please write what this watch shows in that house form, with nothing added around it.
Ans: {"hour": 1, "minute": 29, "second": 27}
